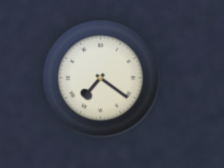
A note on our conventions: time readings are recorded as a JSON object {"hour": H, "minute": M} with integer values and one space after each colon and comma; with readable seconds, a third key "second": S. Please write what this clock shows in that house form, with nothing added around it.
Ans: {"hour": 7, "minute": 21}
